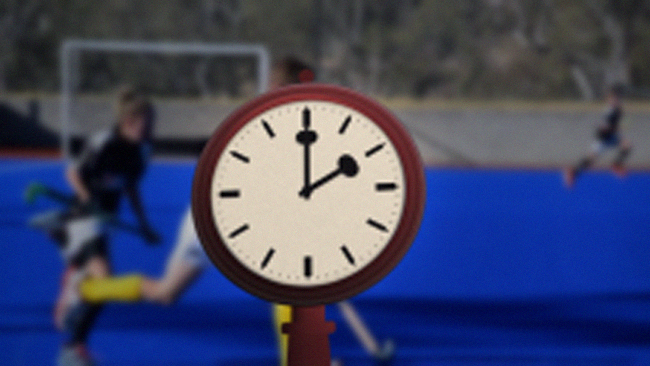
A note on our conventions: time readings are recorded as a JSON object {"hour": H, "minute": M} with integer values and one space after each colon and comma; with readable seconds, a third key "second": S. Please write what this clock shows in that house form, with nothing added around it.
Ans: {"hour": 2, "minute": 0}
